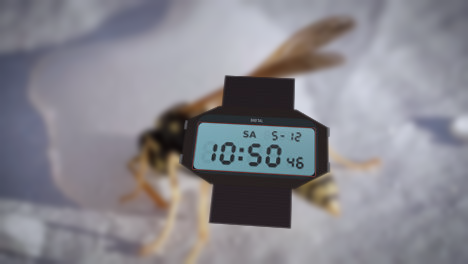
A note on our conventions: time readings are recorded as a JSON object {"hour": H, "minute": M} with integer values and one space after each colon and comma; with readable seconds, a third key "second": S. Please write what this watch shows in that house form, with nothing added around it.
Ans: {"hour": 10, "minute": 50, "second": 46}
